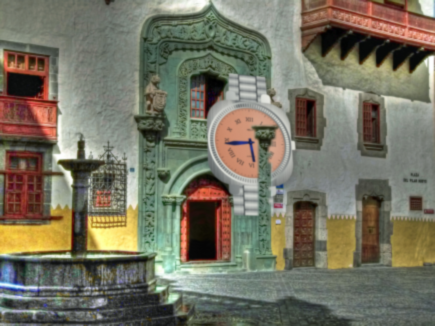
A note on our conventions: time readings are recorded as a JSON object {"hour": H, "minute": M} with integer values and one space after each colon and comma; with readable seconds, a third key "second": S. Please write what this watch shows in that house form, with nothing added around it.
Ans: {"hour": 5, "minute": 44}
